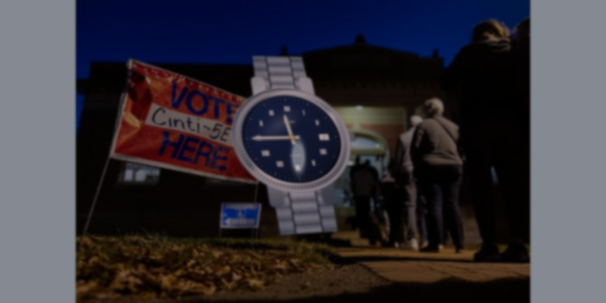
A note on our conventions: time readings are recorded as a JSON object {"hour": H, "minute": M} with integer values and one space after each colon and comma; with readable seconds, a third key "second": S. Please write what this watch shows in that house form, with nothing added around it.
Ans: {"hour": 11, "minute": 45}
